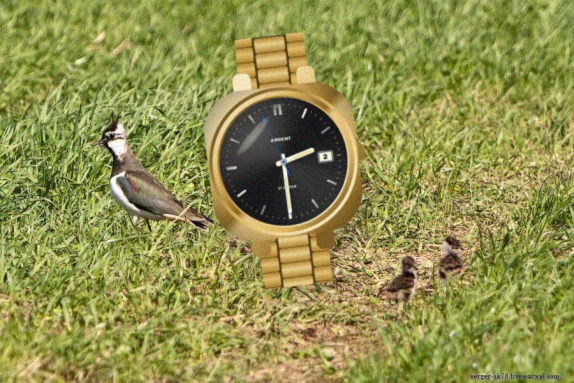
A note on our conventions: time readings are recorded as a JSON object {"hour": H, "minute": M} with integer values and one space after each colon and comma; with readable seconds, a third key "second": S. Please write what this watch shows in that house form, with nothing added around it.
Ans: {"hour": 2, "minute": 29, "second": 57}
